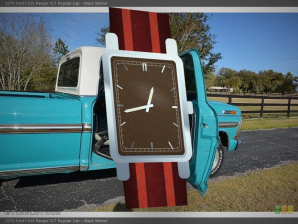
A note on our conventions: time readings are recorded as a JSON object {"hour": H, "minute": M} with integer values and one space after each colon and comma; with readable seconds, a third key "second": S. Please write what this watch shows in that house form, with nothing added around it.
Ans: {"hour": 12, "minute": 43}
